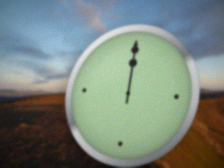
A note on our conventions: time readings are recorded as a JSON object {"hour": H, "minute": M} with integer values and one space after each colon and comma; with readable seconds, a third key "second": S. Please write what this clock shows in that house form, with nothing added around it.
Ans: {"hour": 12, "minute": 0}
